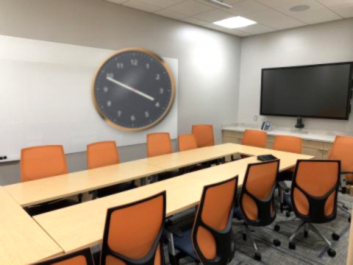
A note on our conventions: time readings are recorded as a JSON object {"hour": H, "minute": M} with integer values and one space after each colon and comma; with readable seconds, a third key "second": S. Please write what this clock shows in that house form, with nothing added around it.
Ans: {"hour": 3, "minute": 49}
